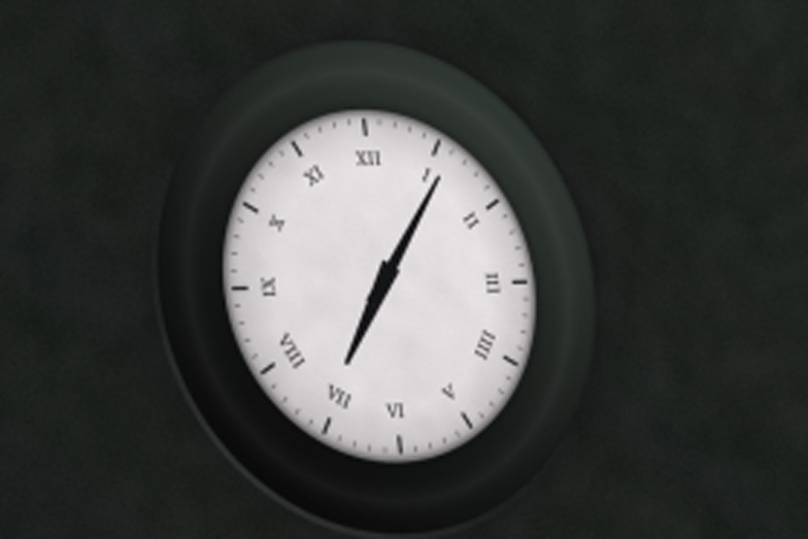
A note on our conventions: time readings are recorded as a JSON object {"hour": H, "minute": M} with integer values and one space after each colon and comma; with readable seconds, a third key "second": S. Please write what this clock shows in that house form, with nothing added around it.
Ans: {"hour": 7, "minute": 6}
